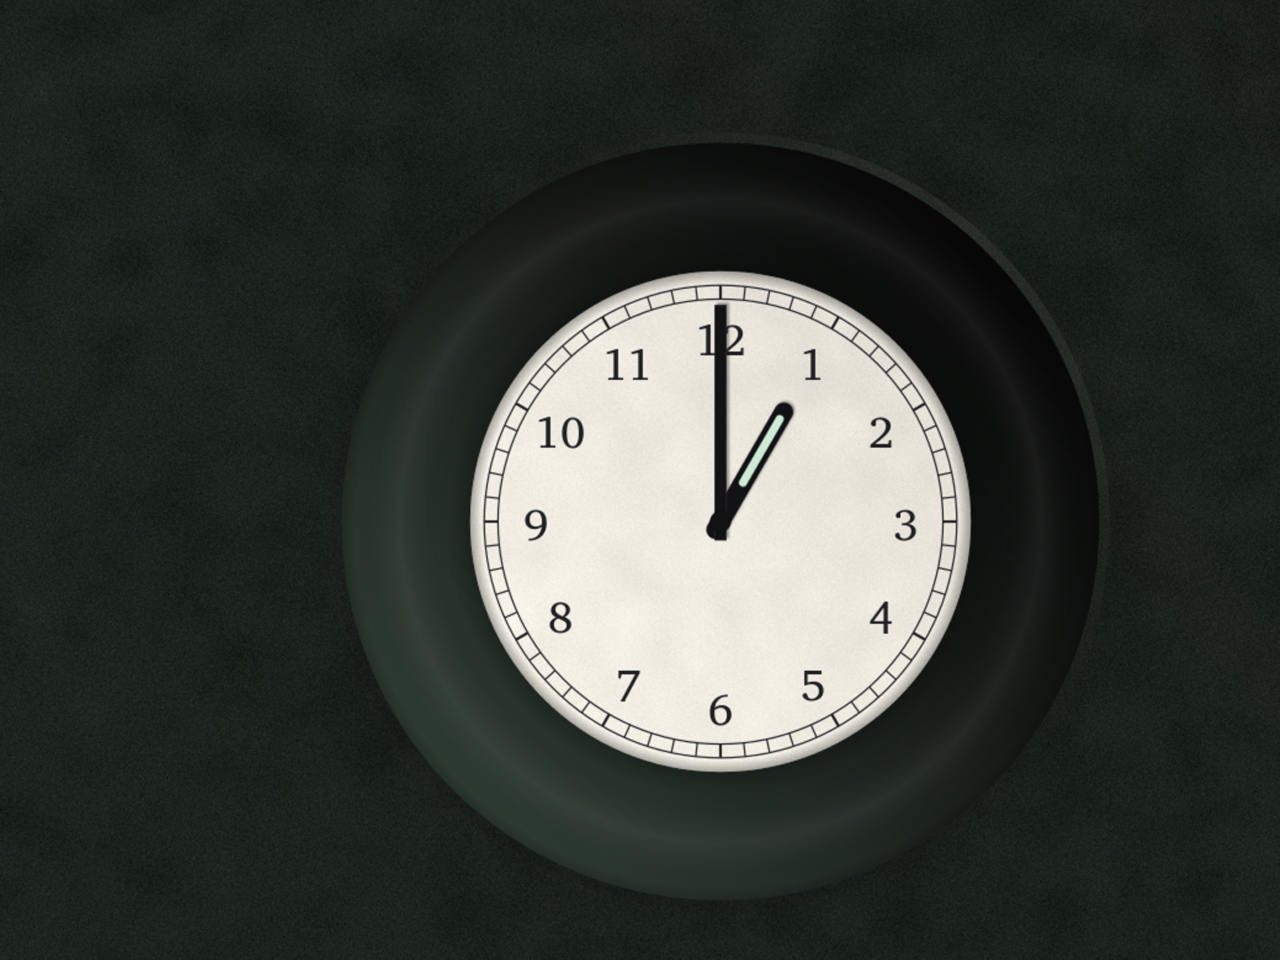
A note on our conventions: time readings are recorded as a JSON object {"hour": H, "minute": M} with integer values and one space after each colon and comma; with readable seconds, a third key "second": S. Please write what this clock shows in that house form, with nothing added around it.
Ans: {"hour": 1, "minute": 0}
